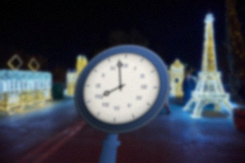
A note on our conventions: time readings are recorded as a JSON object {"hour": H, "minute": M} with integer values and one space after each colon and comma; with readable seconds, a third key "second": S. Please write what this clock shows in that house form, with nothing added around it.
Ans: {"hour": 7, "minute": 58}
